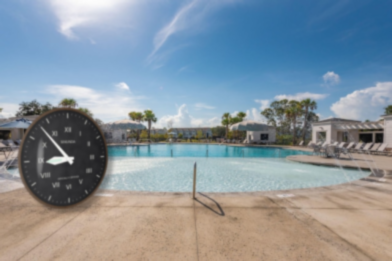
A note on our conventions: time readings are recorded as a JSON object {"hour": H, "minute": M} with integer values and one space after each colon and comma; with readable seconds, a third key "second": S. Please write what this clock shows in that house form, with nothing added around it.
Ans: {"hour": 8, "minute": 53}
